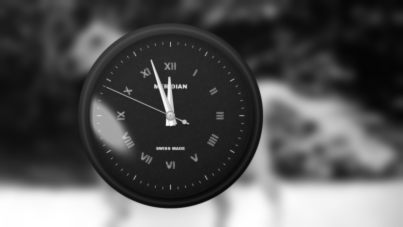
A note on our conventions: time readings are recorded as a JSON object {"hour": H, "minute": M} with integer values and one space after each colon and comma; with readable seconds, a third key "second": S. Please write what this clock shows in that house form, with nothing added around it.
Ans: {"hour": 11, "minute": 56, "second": 49}
